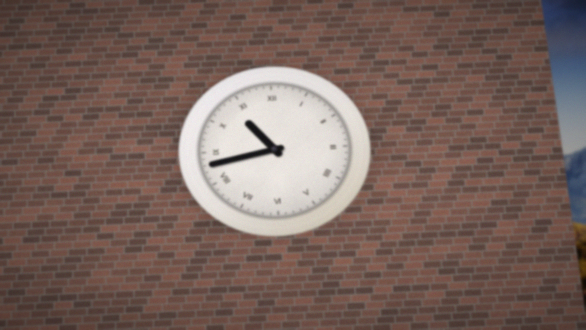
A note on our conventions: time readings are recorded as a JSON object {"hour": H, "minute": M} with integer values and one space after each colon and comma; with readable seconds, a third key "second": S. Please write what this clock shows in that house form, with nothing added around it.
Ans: {"hour": 10, "minute": 43}
